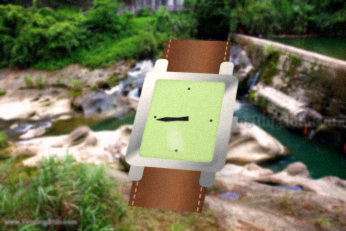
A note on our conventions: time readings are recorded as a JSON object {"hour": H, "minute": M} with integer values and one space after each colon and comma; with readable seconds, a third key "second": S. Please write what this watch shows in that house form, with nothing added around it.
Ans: {"hour": 8, "minute": 44}
